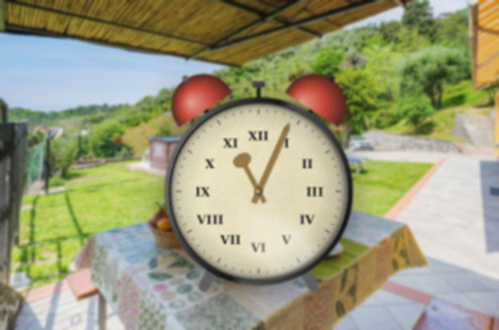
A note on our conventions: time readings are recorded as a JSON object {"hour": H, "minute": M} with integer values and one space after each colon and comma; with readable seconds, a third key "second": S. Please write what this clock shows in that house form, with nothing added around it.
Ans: {"hour": 11, "minute": 4}
